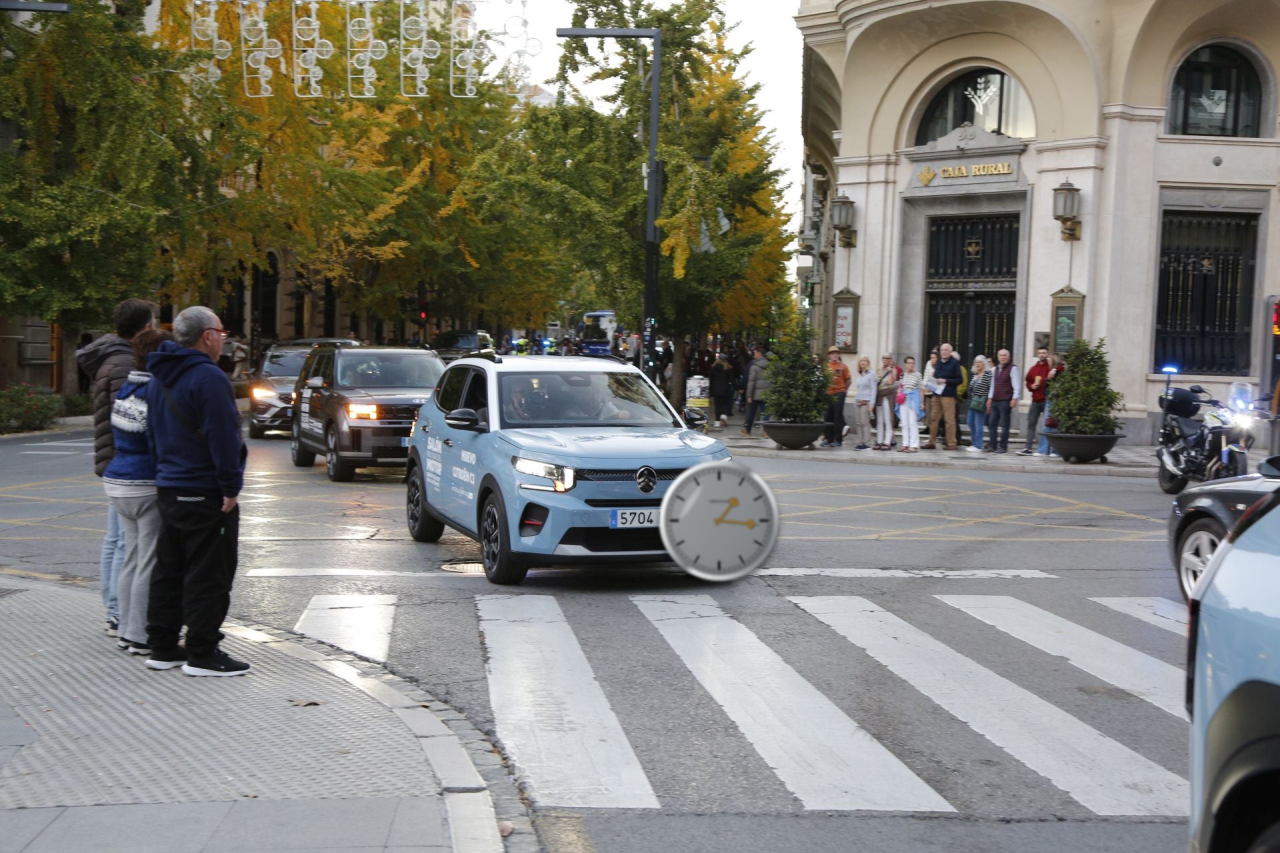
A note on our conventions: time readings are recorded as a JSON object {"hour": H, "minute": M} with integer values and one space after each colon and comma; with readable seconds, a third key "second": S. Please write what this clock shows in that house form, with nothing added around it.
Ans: {"hour": 1, "minute": 16}
